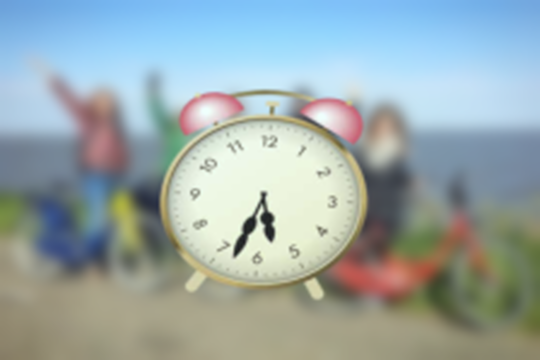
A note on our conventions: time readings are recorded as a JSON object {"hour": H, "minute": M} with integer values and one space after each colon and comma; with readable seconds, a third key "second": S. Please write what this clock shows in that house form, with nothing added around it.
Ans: {"hour": 5, "minute": 33}
